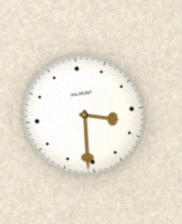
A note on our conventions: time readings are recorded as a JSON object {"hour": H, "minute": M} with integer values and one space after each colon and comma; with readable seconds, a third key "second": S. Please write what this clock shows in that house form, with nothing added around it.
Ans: {"hour": 3, "minute": 31}
